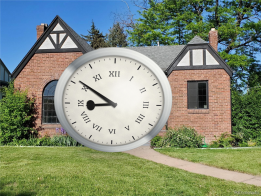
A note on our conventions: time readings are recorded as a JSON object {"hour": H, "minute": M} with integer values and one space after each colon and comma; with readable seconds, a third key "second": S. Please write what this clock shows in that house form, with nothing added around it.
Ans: {"hour": 8, "minute": 51}
